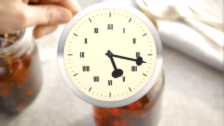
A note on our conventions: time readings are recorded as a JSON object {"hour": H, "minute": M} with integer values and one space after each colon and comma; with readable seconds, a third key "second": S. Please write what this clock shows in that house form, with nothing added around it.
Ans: {"hour": 5, "minute": 17}
